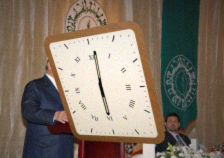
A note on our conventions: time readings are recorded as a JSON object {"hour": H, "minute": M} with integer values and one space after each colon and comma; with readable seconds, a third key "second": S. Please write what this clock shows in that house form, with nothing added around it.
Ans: {"hour": 6, "minute": 1}
